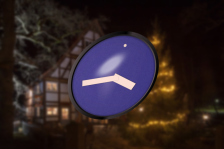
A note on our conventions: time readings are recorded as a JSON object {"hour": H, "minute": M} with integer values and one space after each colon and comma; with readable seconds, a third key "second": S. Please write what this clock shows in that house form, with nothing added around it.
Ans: {"hour": 3, "minute": 43}
